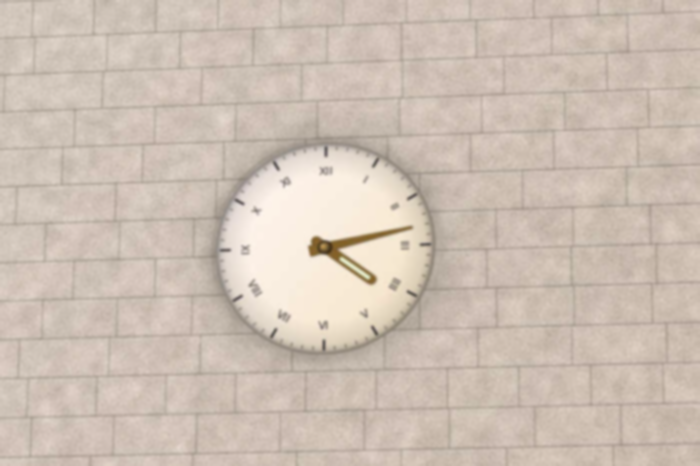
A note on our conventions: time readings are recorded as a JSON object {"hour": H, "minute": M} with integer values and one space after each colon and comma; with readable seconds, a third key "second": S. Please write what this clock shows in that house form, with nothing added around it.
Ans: {"hour": 4, "minute": 13}
